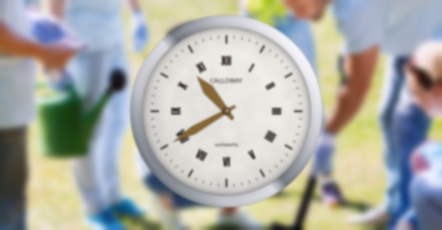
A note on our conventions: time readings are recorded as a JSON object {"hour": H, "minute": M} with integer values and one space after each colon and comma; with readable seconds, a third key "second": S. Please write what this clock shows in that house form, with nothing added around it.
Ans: {"hour": 10, "minute": 40}
